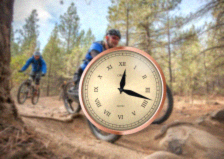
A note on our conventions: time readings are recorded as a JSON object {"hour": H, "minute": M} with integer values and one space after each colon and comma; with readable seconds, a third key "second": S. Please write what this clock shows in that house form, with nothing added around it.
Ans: {"hour": 12, "minute": 18}
